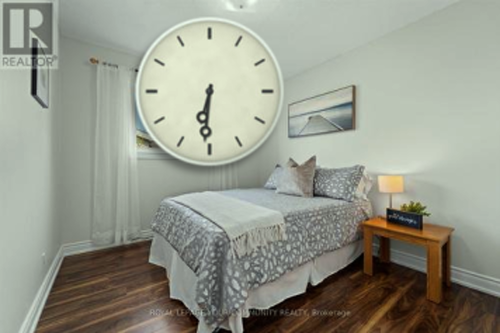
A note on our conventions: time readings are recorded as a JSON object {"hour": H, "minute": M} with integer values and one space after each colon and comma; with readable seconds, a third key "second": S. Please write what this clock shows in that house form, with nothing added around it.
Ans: {"hour": 6, "minute": 31}
